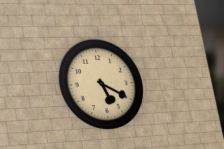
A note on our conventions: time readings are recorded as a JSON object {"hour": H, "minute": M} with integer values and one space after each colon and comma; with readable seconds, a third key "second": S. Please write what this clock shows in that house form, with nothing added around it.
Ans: {"hour": 5, "minute": 20}
